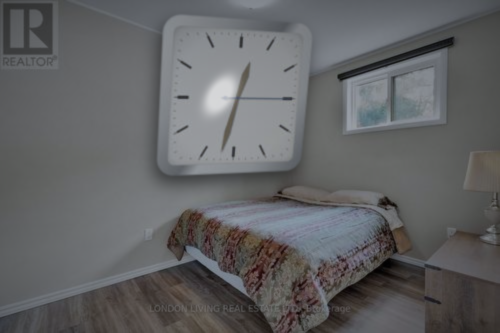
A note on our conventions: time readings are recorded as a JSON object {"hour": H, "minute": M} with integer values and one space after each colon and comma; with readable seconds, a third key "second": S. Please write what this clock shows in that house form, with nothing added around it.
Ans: {"hour": 12, "minute": 32, "second": 15}
